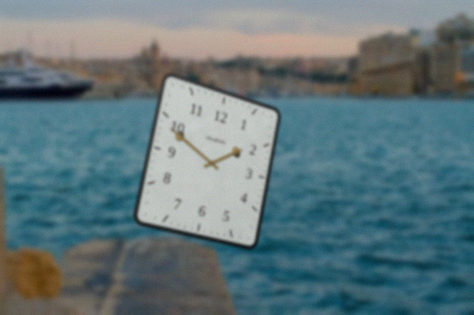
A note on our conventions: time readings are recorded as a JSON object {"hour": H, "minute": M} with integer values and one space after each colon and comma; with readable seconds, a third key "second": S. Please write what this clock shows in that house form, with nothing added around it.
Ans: {"hour": 1, "minute": 49}
